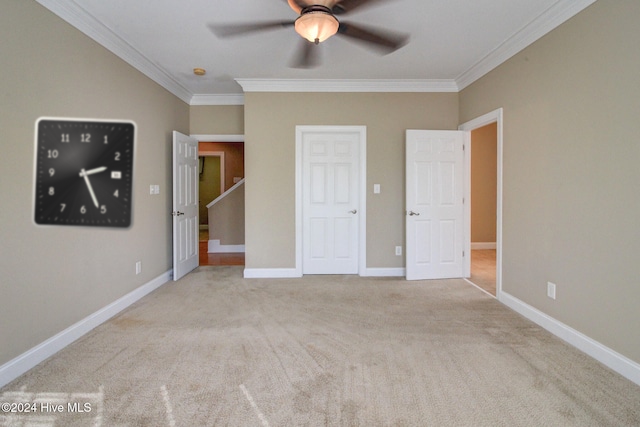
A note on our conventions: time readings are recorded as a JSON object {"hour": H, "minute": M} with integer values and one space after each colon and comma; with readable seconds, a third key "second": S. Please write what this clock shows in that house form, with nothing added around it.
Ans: {"hour": 2, "minute": 26}
